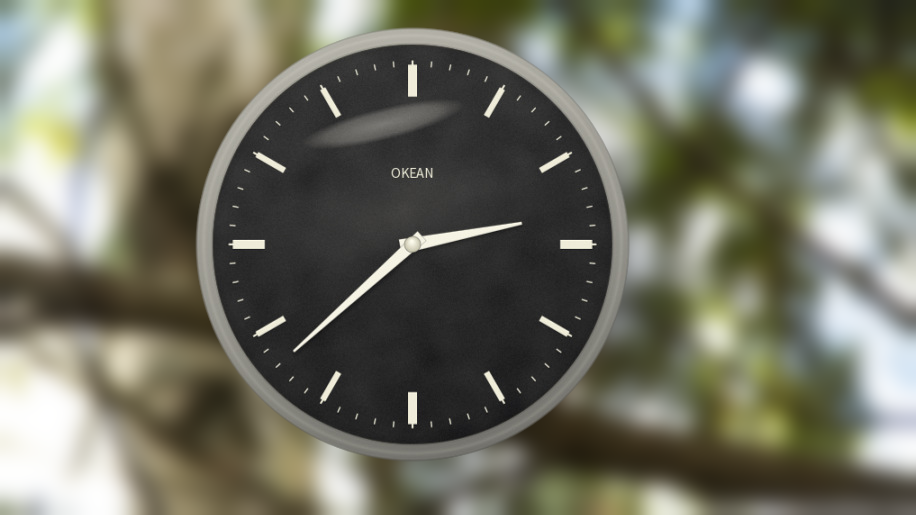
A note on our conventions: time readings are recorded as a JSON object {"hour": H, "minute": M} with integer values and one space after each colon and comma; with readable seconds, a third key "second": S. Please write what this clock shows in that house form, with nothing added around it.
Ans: {"hour": 2, "minute": 38}
